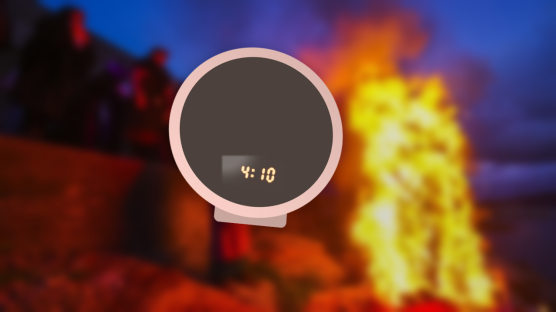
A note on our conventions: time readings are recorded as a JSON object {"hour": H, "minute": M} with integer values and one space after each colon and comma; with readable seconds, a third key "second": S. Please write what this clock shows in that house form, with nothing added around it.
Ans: {"hour": 4, "minute": 10}
